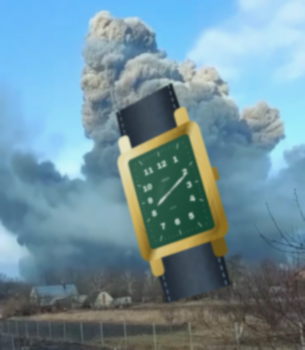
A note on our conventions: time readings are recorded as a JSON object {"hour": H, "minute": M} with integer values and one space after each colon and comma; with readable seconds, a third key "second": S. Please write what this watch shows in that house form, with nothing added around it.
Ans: {"hour": 8, "minute": 11}
